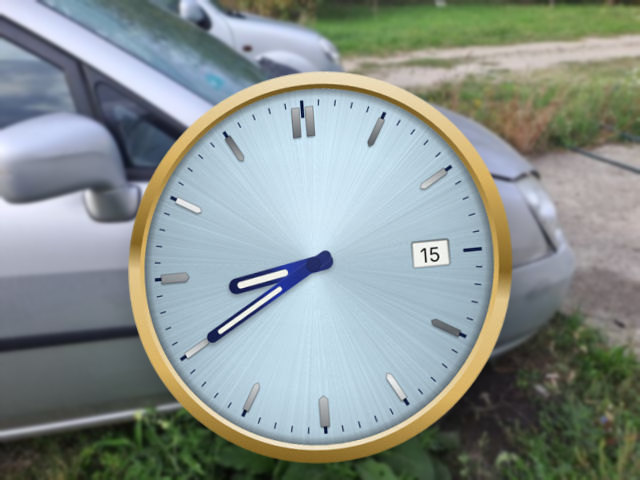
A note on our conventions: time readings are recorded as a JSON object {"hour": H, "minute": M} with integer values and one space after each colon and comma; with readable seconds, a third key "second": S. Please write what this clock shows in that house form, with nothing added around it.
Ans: {"hour": 8, "minute": 40}
